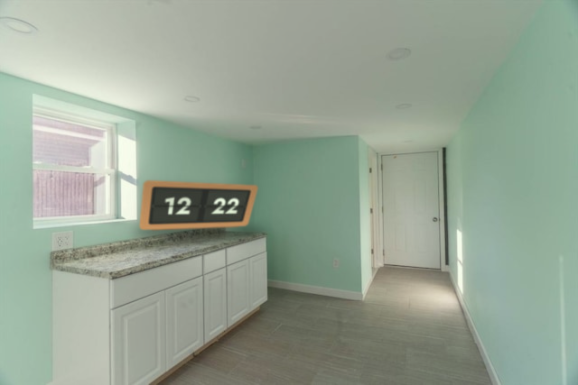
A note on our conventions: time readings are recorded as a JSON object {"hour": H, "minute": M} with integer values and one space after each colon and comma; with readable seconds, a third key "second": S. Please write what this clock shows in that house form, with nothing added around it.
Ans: {"hour": 12, "minute": 22}
